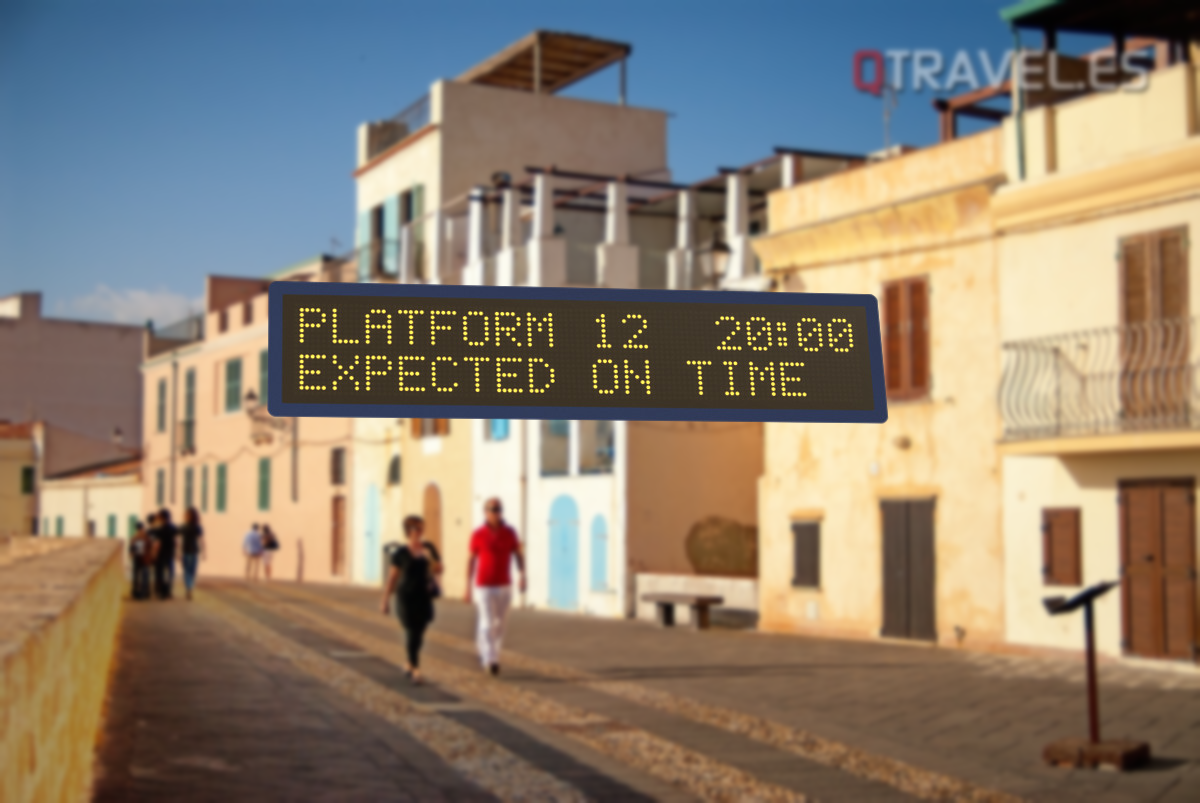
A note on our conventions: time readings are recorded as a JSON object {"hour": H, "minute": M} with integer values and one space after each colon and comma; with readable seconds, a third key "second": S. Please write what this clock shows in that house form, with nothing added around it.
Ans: {"hour": 20, "minute": 0}
